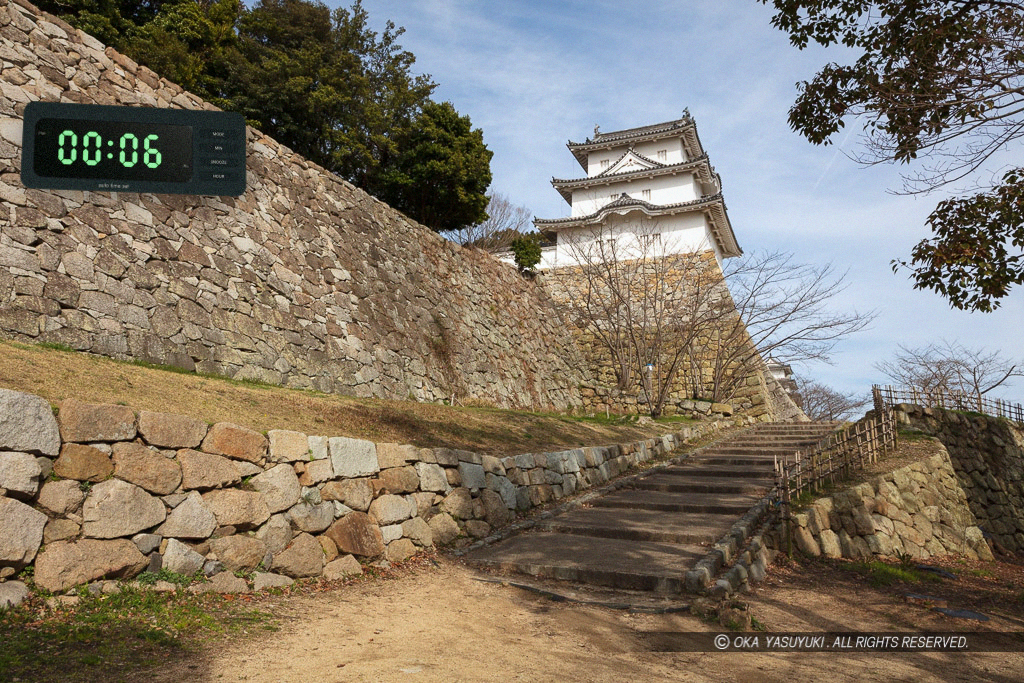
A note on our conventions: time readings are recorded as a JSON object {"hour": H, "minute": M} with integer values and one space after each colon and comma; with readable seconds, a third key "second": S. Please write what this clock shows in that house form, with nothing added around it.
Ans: {"hour": 0, "minute": 6}
